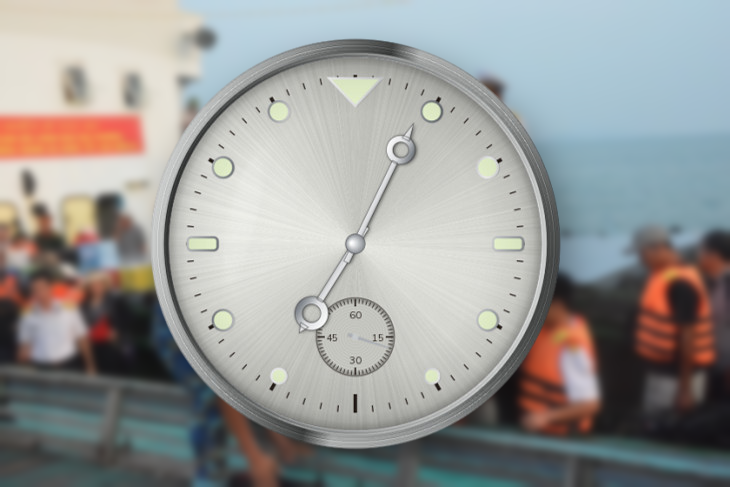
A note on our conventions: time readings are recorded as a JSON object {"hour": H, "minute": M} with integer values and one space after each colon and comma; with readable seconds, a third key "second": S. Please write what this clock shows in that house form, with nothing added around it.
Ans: {"hour": 7, "minute": 4, "second": 18}
